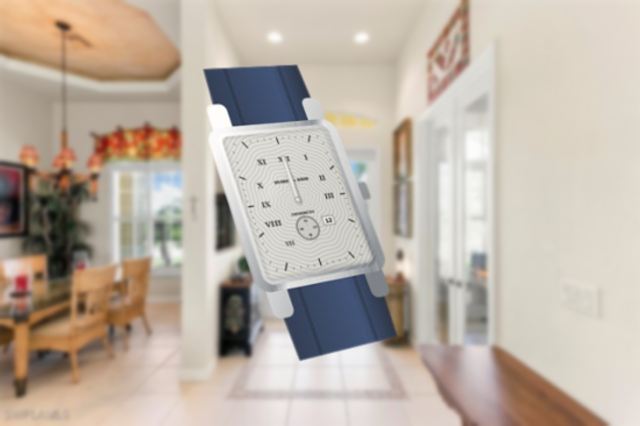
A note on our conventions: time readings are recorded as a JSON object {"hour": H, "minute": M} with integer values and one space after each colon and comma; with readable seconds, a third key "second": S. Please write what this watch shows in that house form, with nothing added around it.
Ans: {"hour": 12, "minute": 0}
